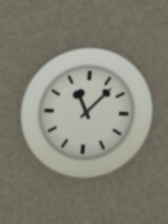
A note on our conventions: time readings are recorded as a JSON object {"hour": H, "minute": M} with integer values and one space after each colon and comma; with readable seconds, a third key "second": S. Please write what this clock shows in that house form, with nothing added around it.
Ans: {"hour": 11, "minute": 7}
